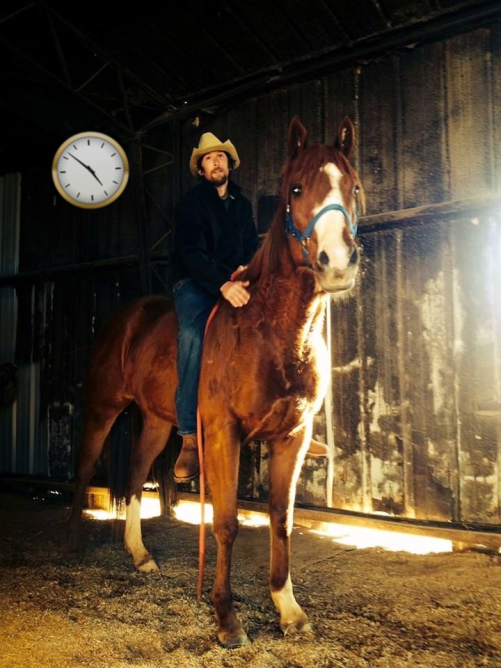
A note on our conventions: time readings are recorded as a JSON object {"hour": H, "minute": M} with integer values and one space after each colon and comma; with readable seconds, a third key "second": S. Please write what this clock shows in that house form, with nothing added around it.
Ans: {"hour": 4, "minute": 52}
